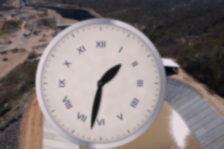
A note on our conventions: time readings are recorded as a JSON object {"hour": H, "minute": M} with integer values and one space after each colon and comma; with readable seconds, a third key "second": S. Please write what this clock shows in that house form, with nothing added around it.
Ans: {"hour": 1, "minute": 32}
